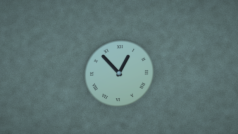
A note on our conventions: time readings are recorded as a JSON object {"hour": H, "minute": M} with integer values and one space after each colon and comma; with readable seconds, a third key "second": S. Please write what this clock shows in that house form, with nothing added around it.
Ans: {"hour": 12, "minute": 53}
